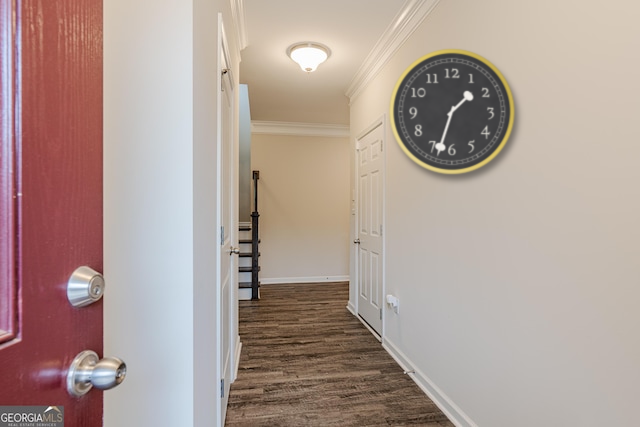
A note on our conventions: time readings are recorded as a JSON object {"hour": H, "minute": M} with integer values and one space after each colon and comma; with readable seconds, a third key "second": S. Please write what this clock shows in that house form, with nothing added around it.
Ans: {"hour": 1, "minute": 33}
